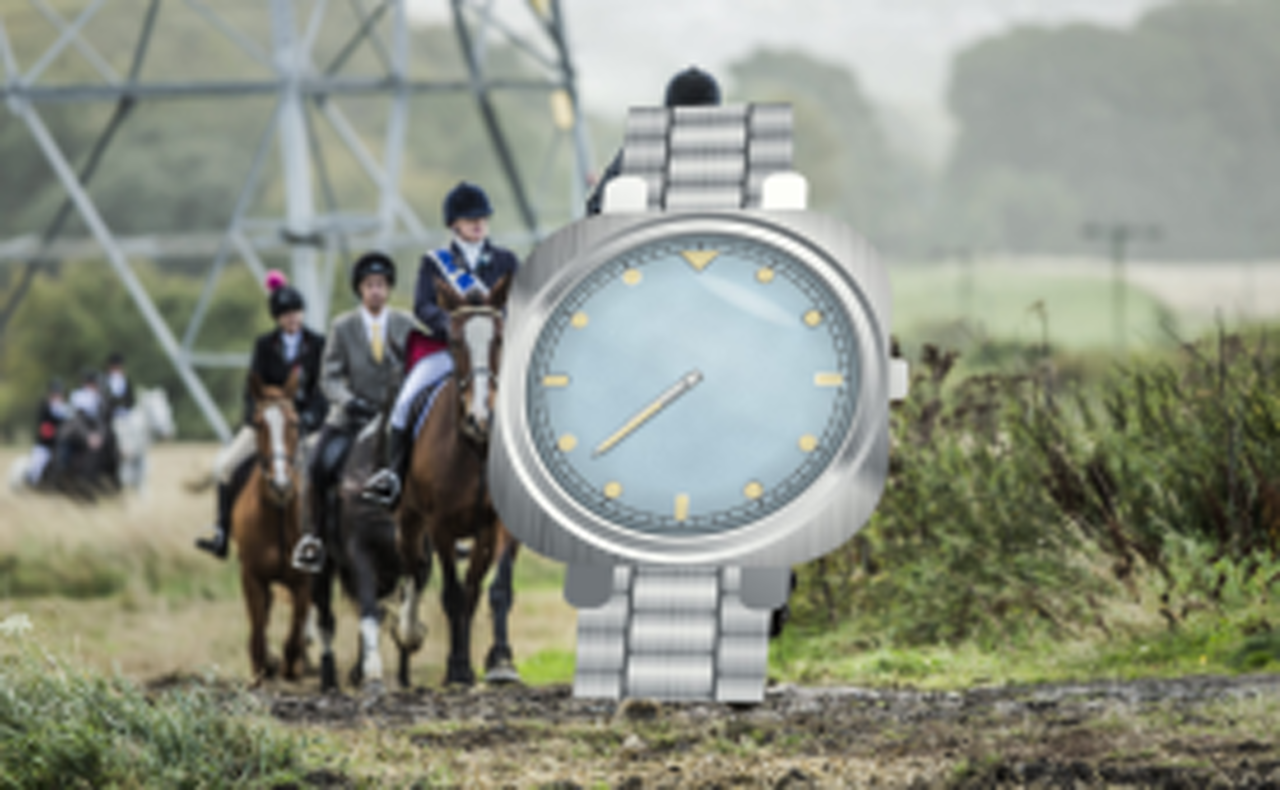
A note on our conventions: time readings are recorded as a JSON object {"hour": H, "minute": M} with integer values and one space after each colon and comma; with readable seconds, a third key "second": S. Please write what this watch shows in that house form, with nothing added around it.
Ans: {"hour": 7, "minute": 38}
